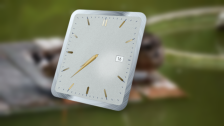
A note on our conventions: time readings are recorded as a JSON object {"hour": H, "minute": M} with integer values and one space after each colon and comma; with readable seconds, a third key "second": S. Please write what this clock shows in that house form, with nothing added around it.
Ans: {"hour": 7, "minute": 37}
